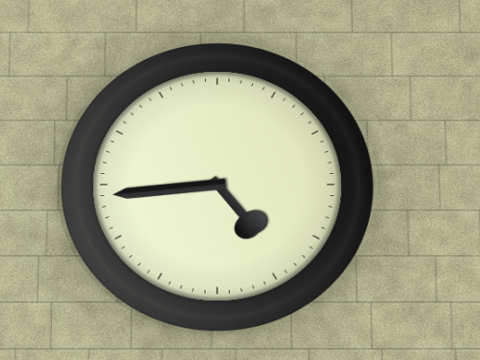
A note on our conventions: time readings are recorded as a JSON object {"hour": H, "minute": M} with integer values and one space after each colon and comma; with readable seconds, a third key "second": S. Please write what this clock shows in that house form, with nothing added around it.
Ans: {"hour": 4, "minute": 44}
